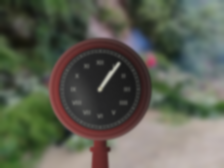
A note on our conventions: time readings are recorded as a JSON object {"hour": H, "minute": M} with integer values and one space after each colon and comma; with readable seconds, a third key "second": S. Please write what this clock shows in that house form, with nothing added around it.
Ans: {"hour": 1, "minute": 6}
